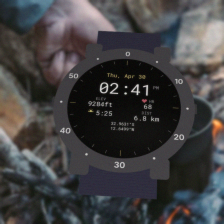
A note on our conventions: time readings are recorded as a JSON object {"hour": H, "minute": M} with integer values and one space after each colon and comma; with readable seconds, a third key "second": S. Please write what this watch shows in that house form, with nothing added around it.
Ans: {"hour": 2, "minute": 41}
